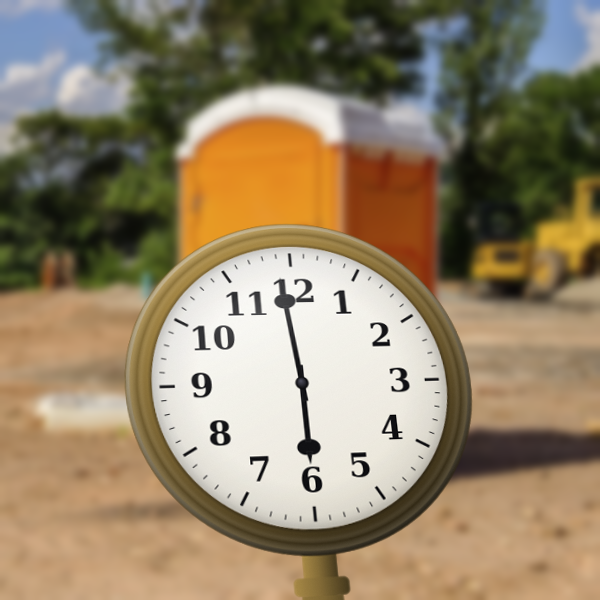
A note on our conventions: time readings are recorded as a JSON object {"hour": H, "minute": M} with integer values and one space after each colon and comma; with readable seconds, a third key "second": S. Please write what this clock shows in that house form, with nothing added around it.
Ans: {"hour": 5, "minute": 59}
